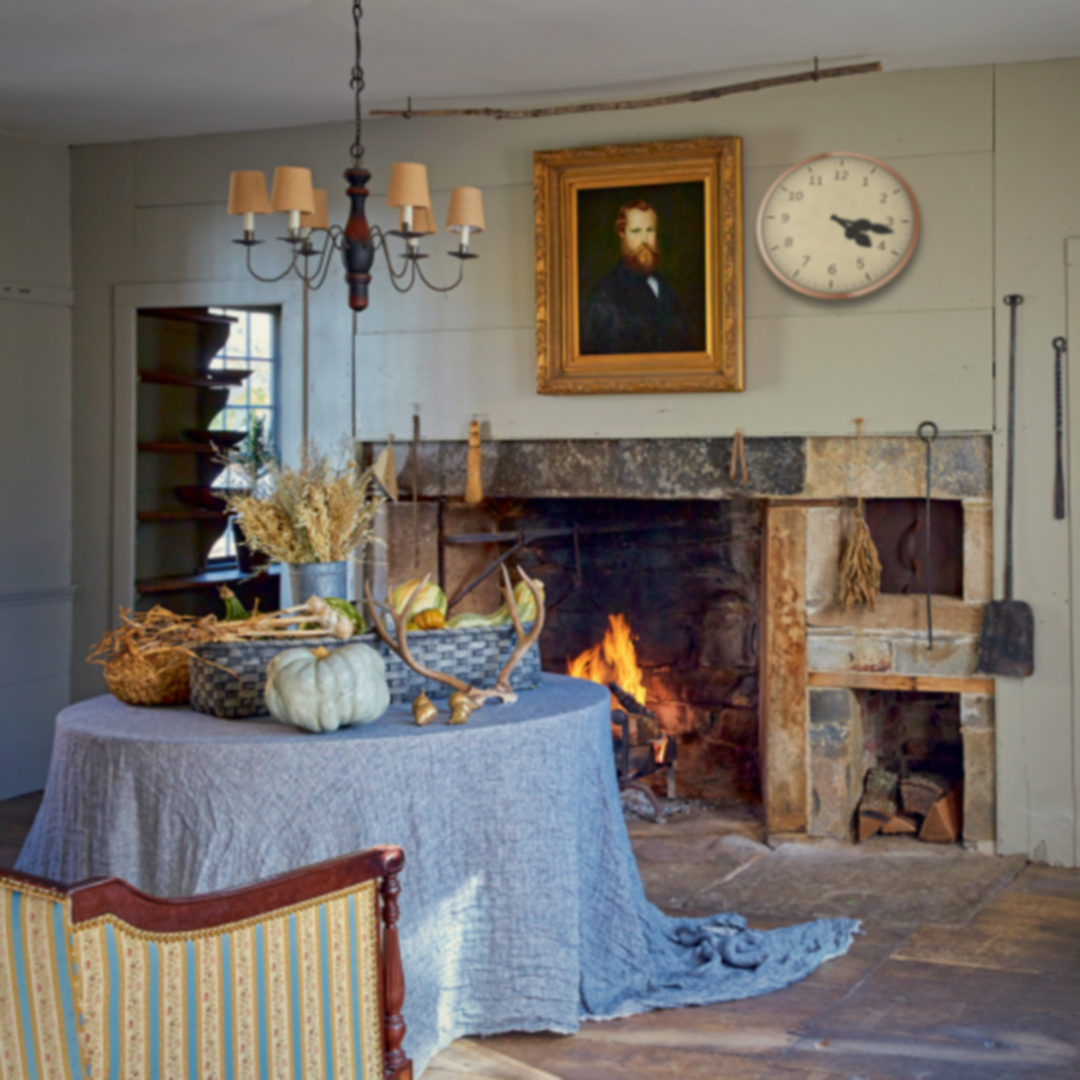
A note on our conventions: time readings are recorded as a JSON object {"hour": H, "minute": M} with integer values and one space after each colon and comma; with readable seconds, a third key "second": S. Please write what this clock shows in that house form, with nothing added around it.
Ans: {"hour": 4, "minute": 17}
